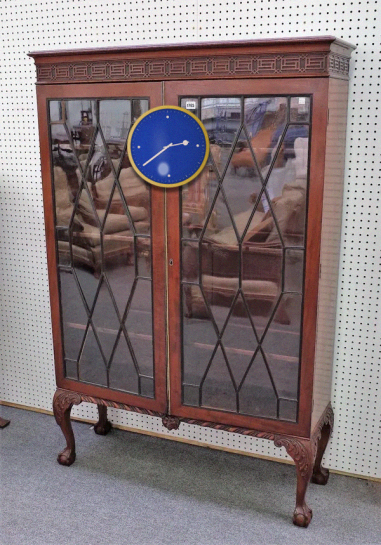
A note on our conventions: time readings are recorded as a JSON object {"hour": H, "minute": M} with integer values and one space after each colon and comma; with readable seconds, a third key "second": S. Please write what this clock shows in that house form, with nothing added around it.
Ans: {"hour": 2, "minute": 39}
